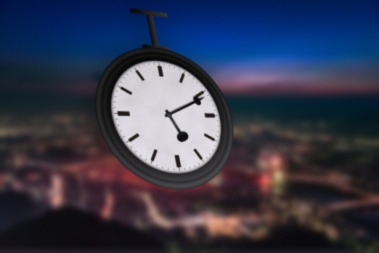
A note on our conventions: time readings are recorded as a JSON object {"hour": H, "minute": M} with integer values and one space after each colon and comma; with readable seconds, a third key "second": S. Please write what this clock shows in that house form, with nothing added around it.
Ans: {"hour": 5, "minute": 11}
